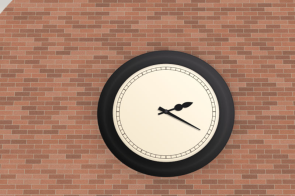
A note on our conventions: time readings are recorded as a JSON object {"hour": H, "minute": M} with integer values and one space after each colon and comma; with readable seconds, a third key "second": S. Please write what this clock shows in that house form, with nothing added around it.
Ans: {"hour": 2, "minute": 20}
